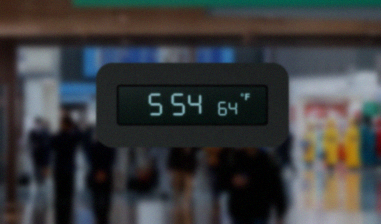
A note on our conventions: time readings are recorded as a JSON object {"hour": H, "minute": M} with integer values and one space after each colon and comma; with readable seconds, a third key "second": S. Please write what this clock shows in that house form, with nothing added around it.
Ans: {"hour": 5, "minute": 54}
